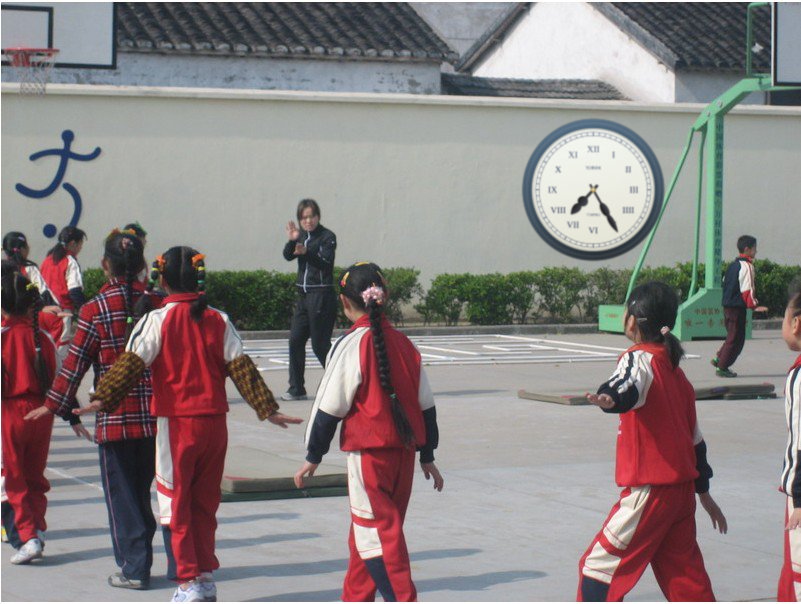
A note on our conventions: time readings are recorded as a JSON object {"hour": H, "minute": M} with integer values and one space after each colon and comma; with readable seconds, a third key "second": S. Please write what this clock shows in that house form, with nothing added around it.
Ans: {"hour": 7, "minute": 25}
